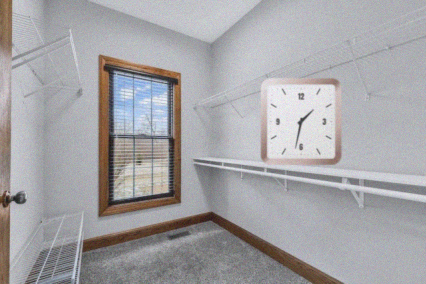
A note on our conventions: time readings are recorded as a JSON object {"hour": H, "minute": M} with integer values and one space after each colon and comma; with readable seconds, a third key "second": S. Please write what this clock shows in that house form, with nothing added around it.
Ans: {"hour": 1, "minute": 32}
